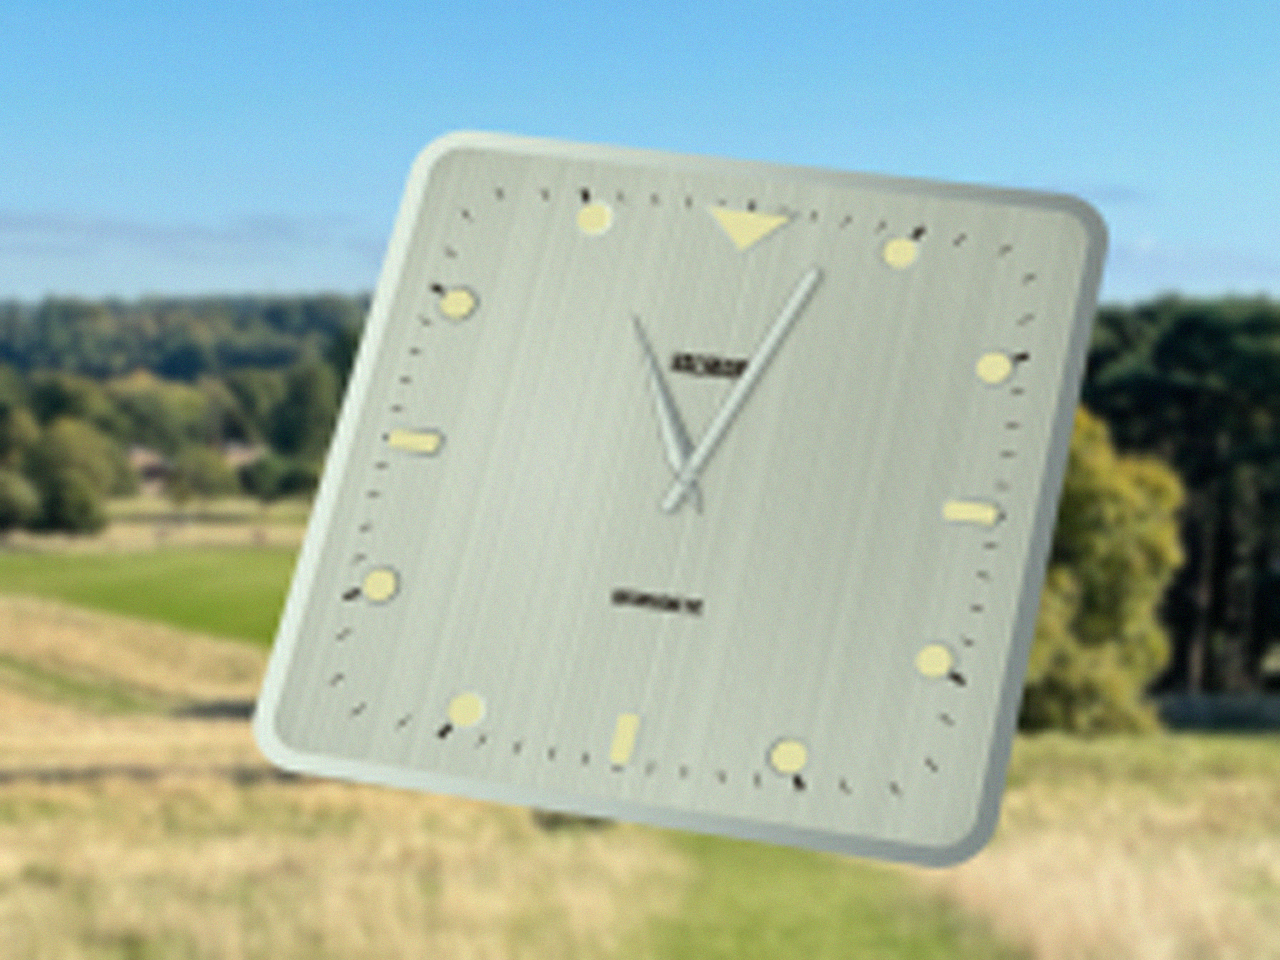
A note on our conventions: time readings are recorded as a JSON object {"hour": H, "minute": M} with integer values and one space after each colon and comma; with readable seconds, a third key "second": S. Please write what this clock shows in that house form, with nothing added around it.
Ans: {"hour": 11, "minute": 3}
